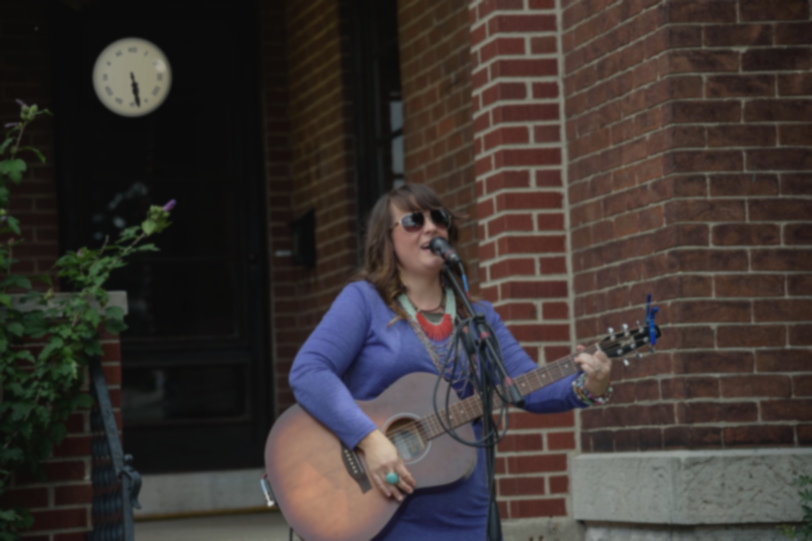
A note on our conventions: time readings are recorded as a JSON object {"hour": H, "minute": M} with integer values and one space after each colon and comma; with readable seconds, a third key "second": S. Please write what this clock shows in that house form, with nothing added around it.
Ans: {"hour": 5, "minute": 28}
